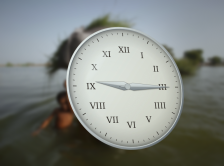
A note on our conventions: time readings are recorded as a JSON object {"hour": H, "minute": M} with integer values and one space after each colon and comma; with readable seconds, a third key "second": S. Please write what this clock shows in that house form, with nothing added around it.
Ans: {"hour": 9, "minute": 15}
